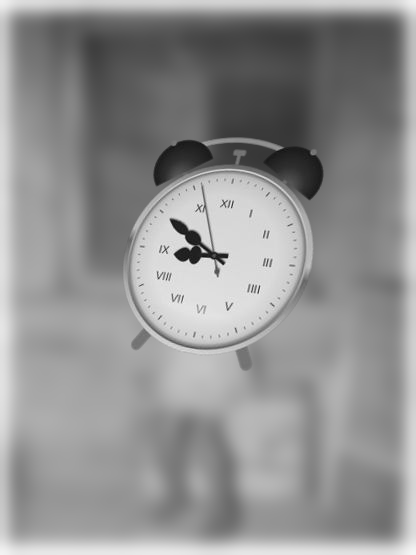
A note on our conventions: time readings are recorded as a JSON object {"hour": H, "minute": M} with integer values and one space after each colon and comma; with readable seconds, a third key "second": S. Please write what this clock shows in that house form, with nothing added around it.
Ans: {"hour": 8, "minute": 49, "second": 56}
